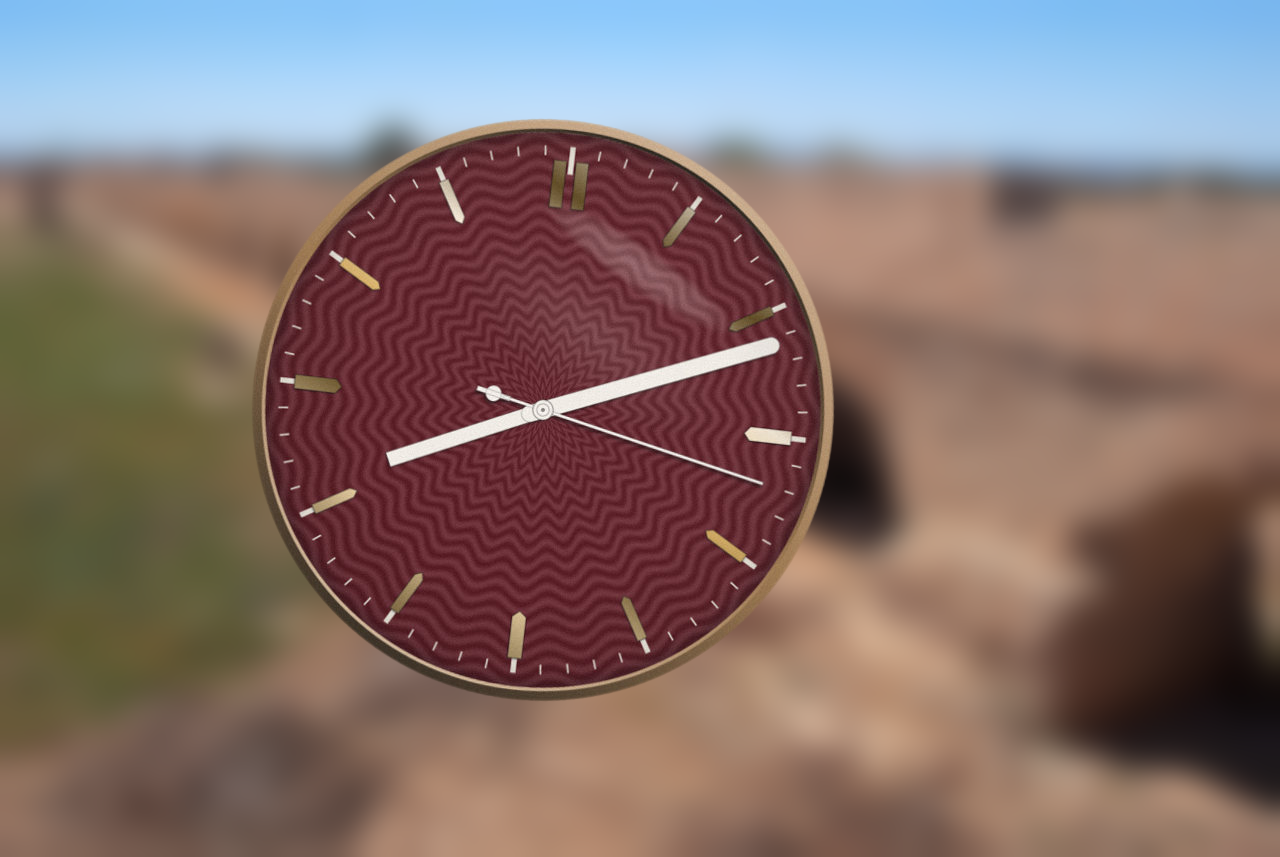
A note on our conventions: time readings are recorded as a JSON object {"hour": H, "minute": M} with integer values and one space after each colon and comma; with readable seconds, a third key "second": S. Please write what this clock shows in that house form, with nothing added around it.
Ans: {"hour": 8, "minute": 11, "second": 17}
